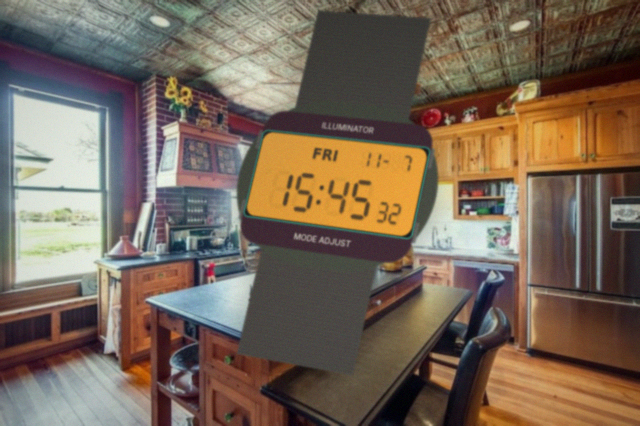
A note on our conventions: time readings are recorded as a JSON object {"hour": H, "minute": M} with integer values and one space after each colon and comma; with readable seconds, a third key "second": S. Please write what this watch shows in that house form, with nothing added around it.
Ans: {"hour": 15, "minute": 45, "second": 32}
